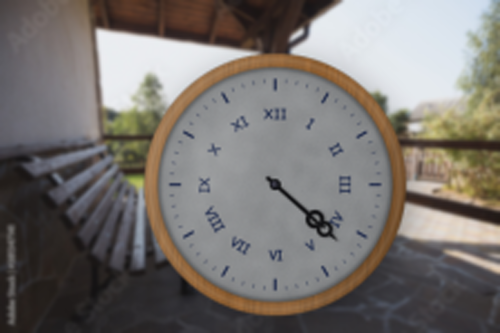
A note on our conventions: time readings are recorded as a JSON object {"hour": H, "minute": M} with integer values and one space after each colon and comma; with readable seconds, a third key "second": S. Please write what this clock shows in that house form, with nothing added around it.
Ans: {"hour": 4, "minute": 22}
